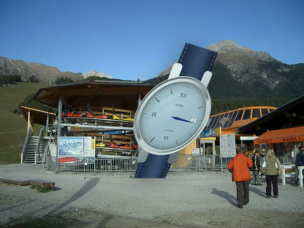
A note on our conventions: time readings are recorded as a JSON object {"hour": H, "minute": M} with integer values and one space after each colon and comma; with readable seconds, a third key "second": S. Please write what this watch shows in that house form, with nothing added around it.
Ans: {"hour": 3, "minute": 16}
